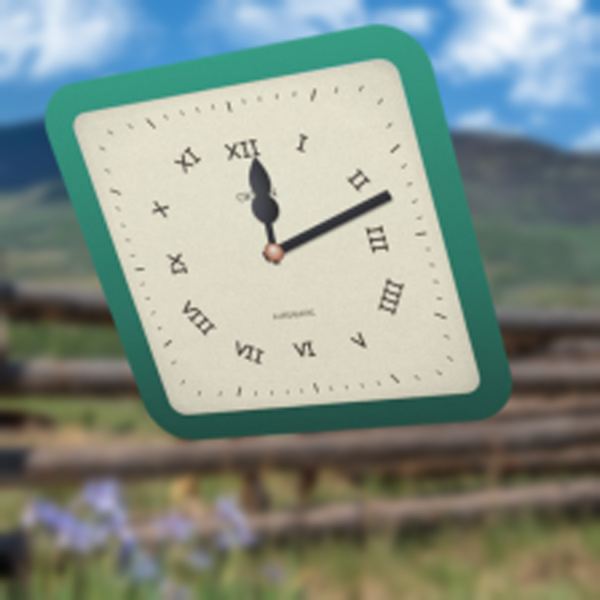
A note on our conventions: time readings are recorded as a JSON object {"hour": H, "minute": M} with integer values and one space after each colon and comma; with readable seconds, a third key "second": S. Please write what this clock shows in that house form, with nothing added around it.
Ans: {"hour": 12, "minute": 12}
